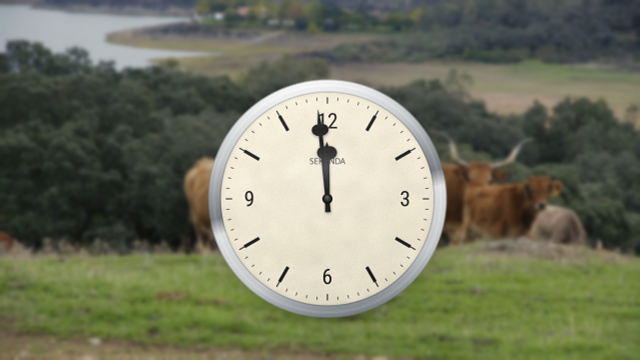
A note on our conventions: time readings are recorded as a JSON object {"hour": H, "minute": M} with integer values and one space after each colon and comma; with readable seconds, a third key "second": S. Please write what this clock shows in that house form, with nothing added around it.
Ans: {"hour": 11, "minute": 59}
